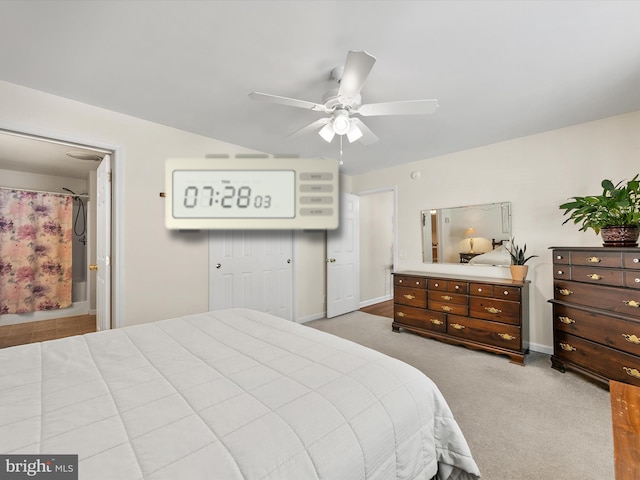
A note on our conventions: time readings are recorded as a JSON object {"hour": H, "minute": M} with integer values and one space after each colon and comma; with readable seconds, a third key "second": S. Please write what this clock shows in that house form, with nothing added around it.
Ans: {"hour": 7, "minute": 28, "second": 3}
